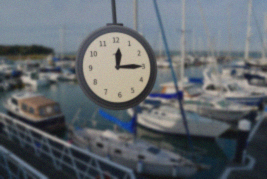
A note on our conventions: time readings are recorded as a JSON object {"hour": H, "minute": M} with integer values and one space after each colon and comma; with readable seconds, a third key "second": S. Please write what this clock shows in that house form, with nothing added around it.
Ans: {"hour": 12, "minute": 15}
